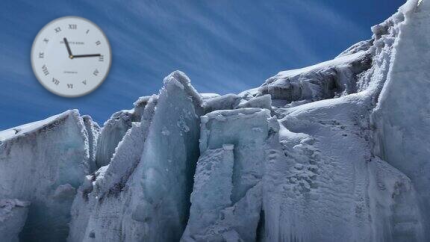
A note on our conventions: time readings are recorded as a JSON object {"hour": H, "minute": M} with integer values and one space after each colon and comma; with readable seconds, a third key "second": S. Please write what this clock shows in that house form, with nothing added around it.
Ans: {"hour": 11, "minute": 14}
